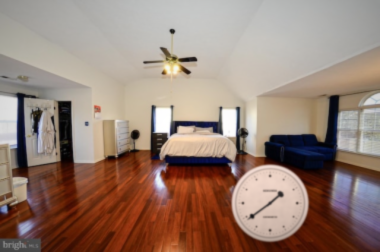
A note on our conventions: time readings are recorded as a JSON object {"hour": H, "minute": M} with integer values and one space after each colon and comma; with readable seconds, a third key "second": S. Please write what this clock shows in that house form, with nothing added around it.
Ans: {"hour": 1, "minute": 39}
